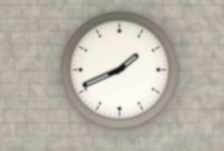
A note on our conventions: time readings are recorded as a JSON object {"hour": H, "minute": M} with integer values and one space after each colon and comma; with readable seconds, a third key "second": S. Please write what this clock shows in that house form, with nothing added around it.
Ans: {"hour": 1, "minute": 41}
